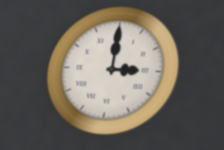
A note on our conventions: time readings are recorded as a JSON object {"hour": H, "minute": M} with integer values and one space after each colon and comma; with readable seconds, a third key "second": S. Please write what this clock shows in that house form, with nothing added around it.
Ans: {"hour": 3, "minute": 0}
